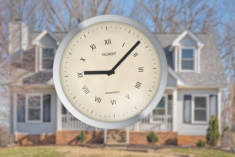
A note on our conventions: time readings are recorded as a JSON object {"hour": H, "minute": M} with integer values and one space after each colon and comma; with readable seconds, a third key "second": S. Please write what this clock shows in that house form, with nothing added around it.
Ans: {"hour": 9, "minute": 8}
